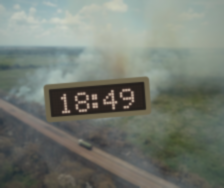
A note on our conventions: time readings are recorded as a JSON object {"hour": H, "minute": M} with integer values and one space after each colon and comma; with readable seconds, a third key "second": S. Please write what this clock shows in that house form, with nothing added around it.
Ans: {"hour": 18, "minute": 49}
